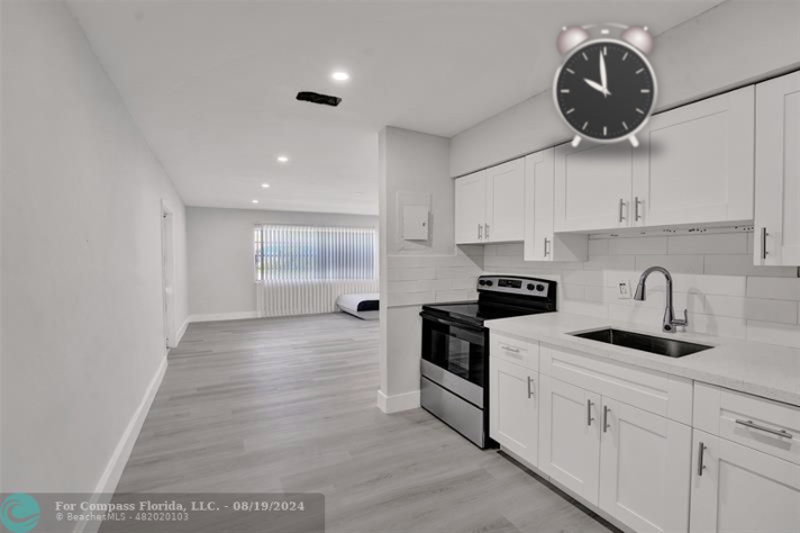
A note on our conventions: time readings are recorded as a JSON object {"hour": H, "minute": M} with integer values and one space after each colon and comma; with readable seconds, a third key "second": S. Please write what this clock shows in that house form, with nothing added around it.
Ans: {"hour": 9, "minute": 59}
